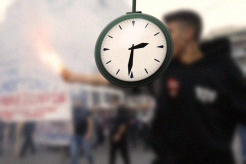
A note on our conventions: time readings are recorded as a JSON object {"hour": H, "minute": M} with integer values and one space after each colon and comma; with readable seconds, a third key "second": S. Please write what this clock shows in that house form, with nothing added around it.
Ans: {"hour": 2, "minute": 31}
